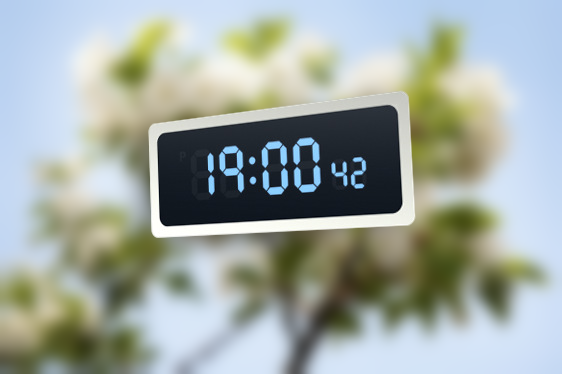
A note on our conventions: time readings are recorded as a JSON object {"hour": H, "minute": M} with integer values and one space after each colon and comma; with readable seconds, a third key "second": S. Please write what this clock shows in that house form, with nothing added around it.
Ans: {"hour": 19, "minute": 0, "second": 42}
